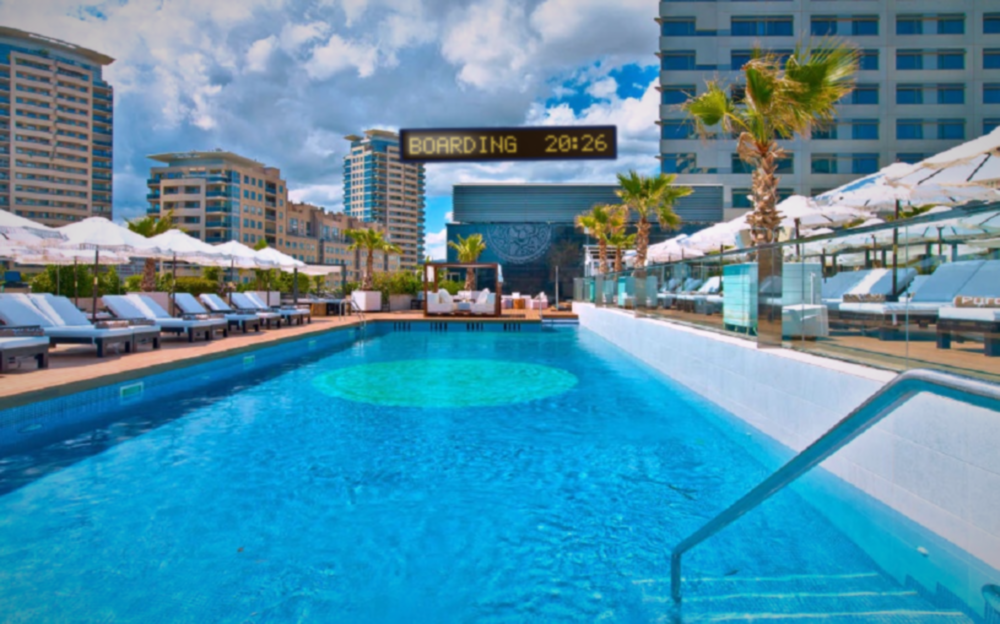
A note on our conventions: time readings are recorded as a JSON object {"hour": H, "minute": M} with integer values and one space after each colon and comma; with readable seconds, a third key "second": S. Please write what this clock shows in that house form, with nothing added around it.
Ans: {"hour": 20, "minute": 26}
